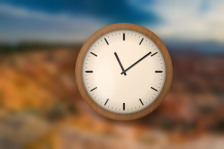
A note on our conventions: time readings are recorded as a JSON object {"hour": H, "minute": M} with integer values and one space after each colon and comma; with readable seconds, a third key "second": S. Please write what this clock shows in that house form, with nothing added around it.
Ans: {"hour": 11, "minute": 9}
